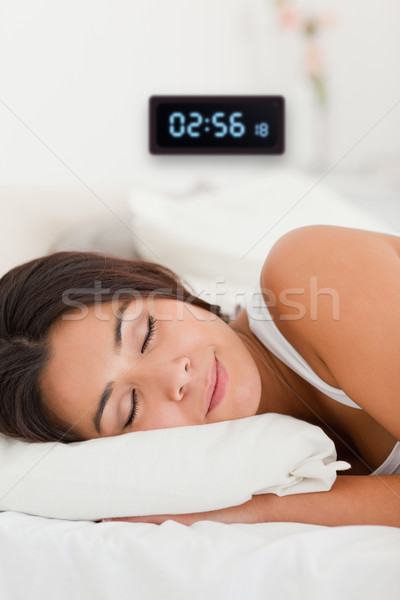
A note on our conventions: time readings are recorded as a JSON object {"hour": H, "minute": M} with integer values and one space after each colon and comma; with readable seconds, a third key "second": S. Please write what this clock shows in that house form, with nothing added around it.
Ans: {"hour": 2, "minute": 56, "second": 18}
